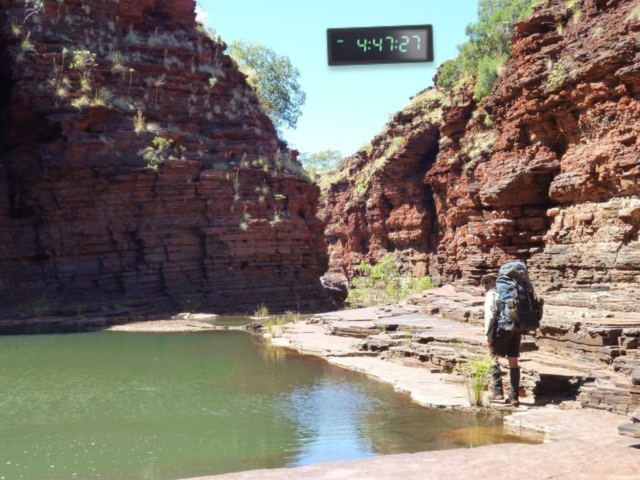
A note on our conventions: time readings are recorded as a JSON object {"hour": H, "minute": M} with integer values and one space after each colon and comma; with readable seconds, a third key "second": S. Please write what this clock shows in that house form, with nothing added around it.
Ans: {"hour": 4, "minute": 47, "second": 27}
